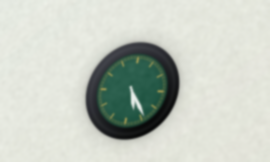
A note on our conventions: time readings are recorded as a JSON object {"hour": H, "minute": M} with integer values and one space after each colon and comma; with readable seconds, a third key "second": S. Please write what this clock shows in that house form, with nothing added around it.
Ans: {"hour": 5, "minute": 24}
